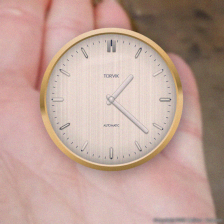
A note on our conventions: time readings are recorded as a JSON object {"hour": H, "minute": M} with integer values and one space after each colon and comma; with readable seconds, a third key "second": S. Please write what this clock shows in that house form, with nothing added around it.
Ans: {"hour": 1, "minute": 22}
